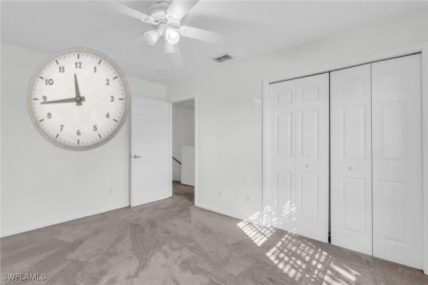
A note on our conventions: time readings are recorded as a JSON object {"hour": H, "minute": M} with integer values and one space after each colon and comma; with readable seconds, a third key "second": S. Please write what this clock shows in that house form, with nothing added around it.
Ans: {"hour": 11, "minute": 44}
